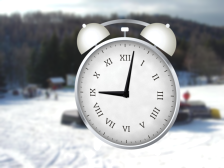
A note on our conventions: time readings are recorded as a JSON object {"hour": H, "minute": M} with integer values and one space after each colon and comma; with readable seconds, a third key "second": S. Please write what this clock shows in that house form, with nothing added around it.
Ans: {"hour": 9, "minute": 2}
